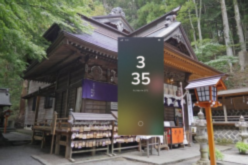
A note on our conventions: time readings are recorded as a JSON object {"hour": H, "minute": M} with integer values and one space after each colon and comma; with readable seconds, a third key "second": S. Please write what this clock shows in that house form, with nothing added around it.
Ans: {"hour": 3, "minute": 35}
